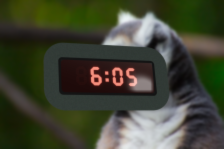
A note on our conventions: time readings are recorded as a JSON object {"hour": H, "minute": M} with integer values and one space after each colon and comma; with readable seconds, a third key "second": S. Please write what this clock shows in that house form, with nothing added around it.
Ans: {"hour": 6, "minute": 5}
